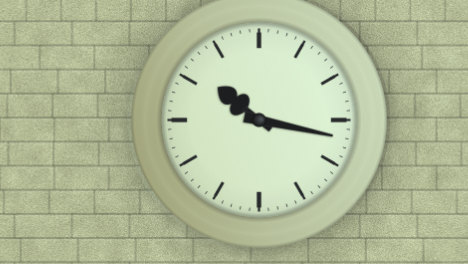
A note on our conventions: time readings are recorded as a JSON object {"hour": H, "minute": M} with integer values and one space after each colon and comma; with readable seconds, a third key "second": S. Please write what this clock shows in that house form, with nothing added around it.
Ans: {"hour": 10, "minute": 17}
